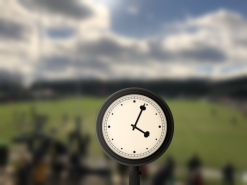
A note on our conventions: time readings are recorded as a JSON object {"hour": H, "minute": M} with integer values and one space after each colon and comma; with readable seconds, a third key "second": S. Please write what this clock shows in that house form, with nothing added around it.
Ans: {"hour": 4, "minute": 4}
